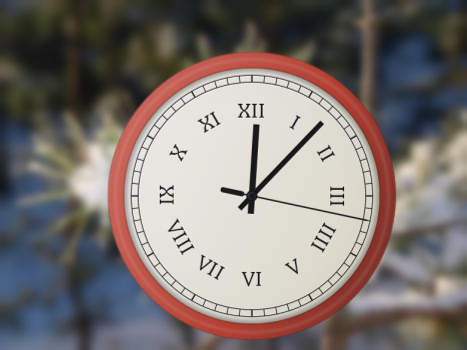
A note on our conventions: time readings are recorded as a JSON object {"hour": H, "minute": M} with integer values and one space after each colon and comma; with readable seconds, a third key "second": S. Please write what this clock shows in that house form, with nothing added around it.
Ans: {"hour": 12, "minute": 7, "second": 17}
